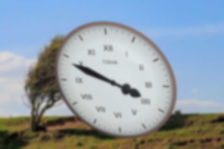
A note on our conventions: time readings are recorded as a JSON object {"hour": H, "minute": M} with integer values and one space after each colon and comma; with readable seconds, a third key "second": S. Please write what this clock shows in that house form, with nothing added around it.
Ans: {"hour": 3, "minute": 49}
